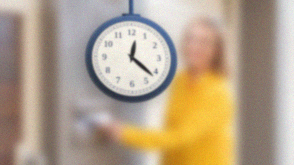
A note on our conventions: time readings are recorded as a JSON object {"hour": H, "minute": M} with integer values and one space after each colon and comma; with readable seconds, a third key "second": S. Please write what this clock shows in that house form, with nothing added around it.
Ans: {"hour": 12, "minute": 22}
